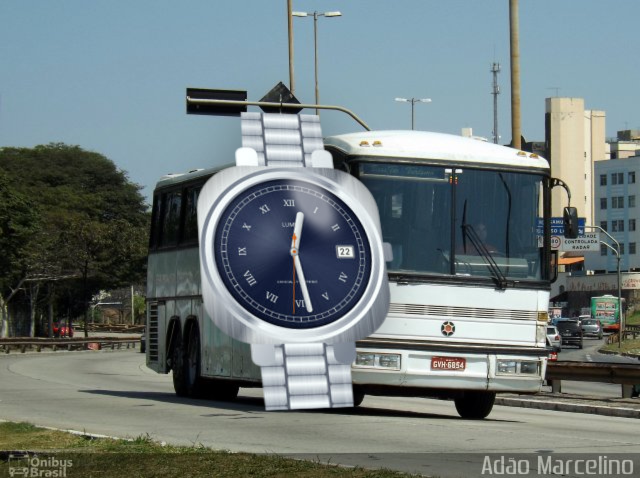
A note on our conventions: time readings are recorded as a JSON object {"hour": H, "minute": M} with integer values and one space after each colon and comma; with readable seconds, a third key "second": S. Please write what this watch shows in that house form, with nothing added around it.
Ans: {"hour": 12, "minute": 28, "second": 31}
